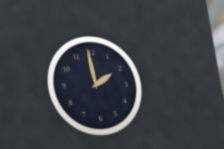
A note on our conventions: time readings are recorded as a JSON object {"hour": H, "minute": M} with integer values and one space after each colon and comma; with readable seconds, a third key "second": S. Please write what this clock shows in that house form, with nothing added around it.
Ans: {"hour": 1, "minute": 59}
